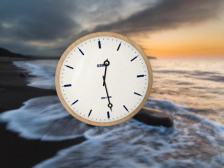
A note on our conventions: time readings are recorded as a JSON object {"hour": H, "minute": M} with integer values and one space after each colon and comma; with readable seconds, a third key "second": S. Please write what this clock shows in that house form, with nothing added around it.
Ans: {"hour": 12, "minute": 29}
